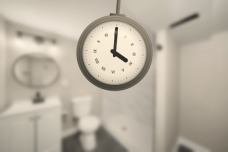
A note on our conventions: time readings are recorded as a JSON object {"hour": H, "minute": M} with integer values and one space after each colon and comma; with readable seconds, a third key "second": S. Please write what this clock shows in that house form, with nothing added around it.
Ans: {"hour": 4, "minute": 0}
